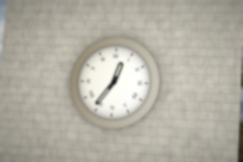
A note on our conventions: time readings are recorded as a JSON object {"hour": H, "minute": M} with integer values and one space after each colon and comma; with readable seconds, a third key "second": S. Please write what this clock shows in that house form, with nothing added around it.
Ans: {"hour": 12, "minute": 36}
